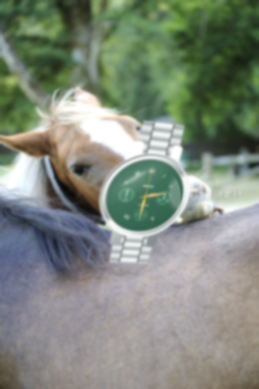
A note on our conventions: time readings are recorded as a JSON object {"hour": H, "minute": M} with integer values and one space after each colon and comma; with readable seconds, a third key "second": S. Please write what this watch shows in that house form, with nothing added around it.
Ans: {"hour": 2, "minute": 30}
